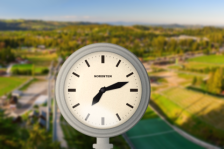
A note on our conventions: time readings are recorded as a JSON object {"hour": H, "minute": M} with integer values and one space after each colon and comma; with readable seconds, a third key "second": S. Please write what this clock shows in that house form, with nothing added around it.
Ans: {"hour": 7, "minute": 12}
